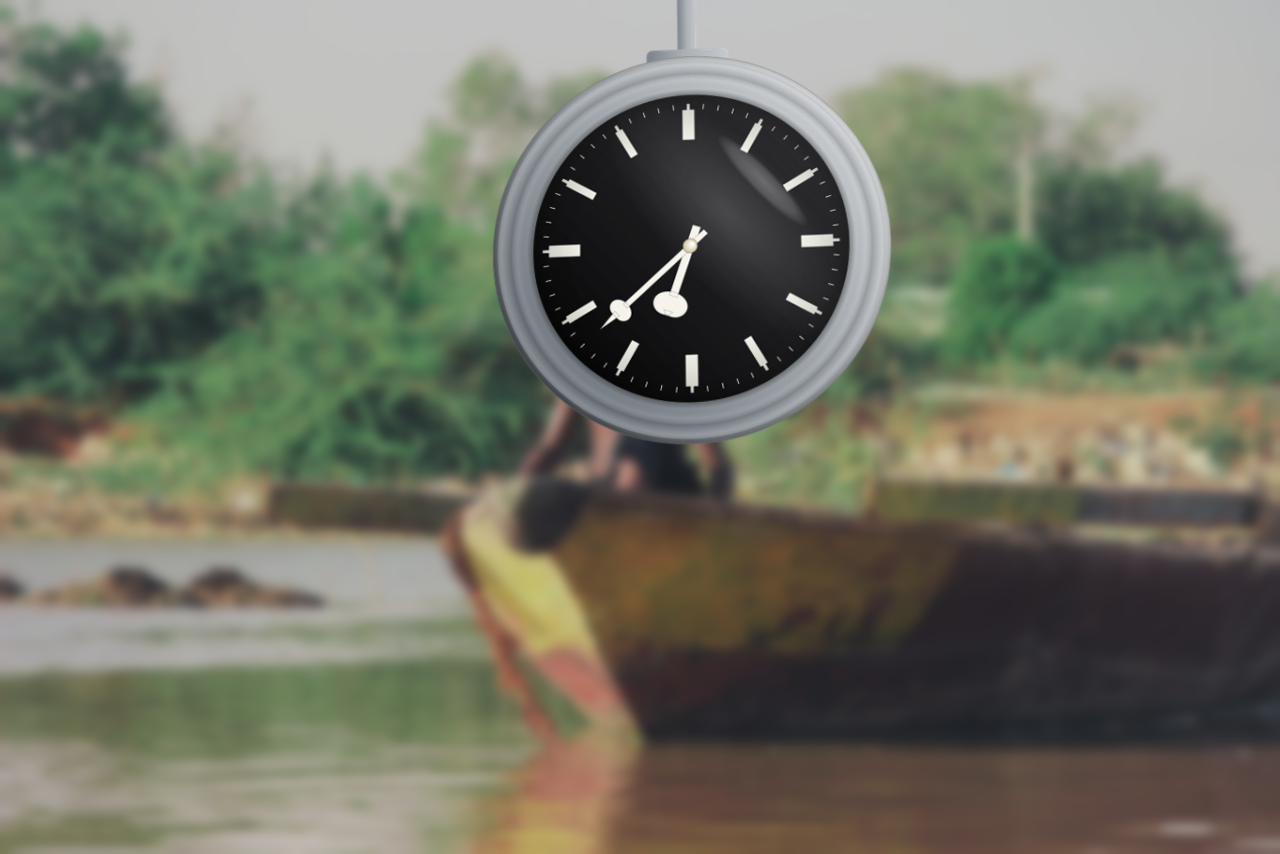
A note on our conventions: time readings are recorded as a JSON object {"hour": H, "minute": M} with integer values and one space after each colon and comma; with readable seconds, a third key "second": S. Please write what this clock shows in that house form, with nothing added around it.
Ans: {"hour": 6, "minute": 38}
